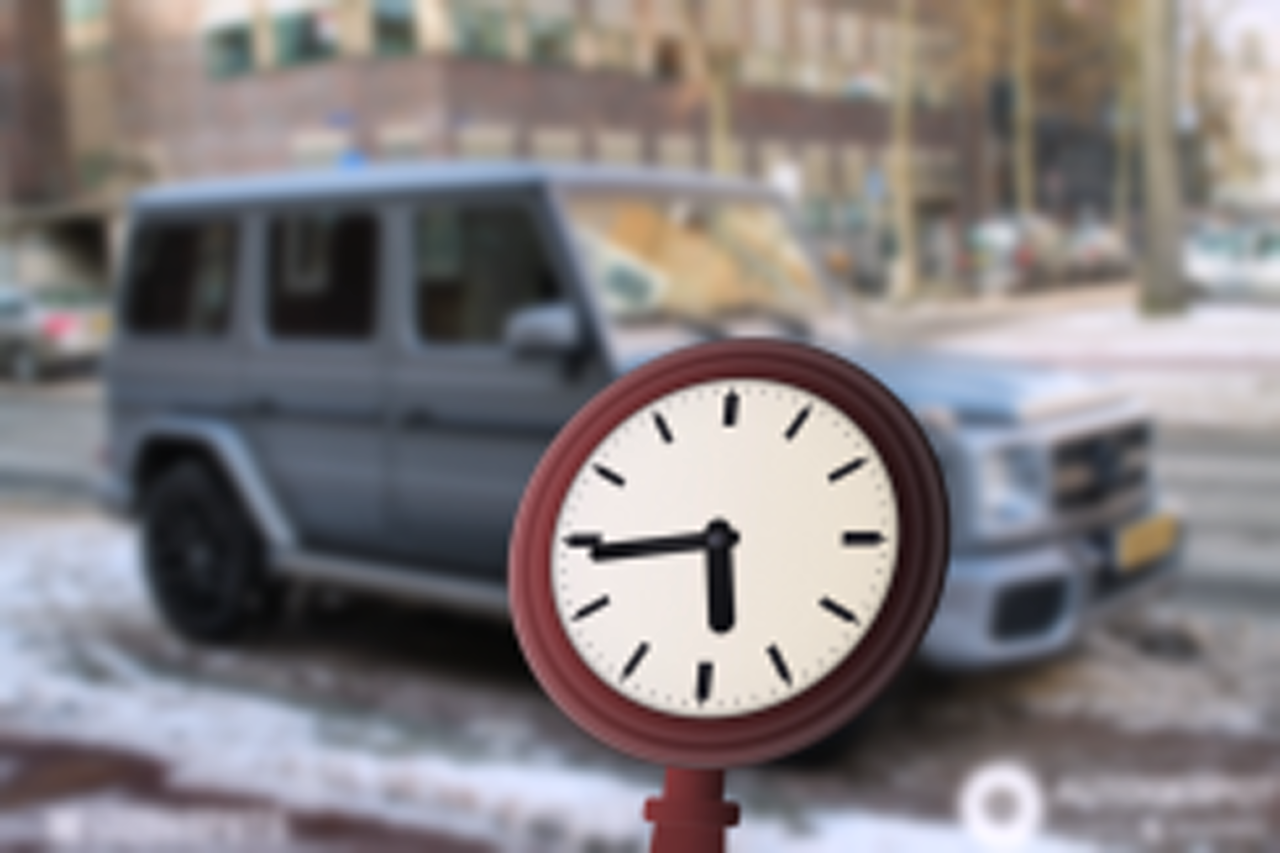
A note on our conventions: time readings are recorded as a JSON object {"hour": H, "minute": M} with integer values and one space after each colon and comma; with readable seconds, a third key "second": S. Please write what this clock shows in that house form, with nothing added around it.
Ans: {"hour": 5, "minute": 44}
